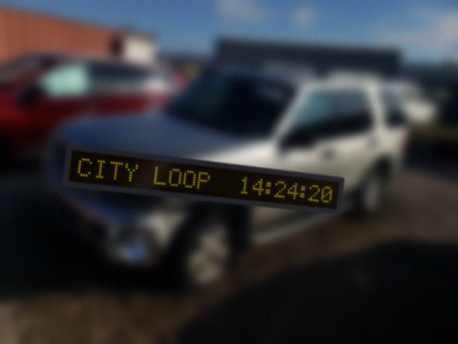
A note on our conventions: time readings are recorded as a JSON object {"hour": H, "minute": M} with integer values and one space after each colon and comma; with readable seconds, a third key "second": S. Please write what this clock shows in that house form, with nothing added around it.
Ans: {"hour": 14, "minute": 24, "second": 20}
